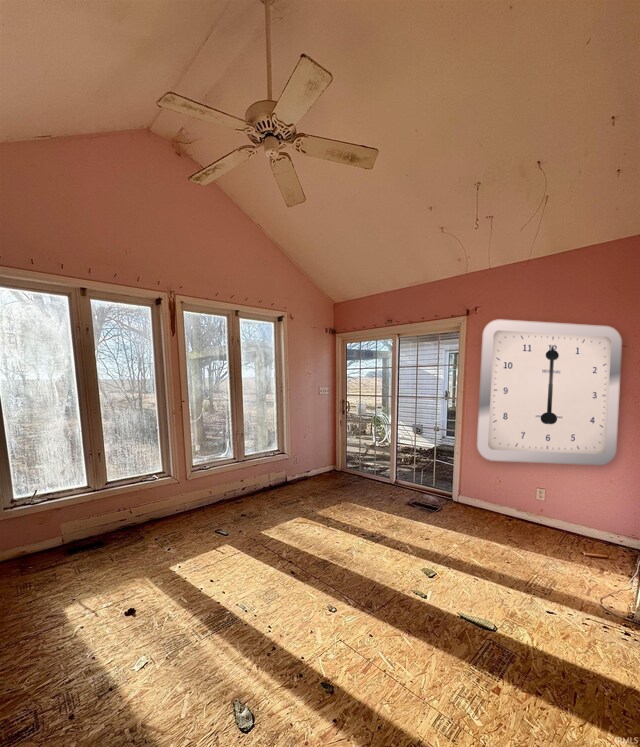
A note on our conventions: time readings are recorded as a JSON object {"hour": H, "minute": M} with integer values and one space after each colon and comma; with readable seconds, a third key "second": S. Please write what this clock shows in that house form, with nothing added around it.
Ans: {"hour": 6, "minute": 0}
